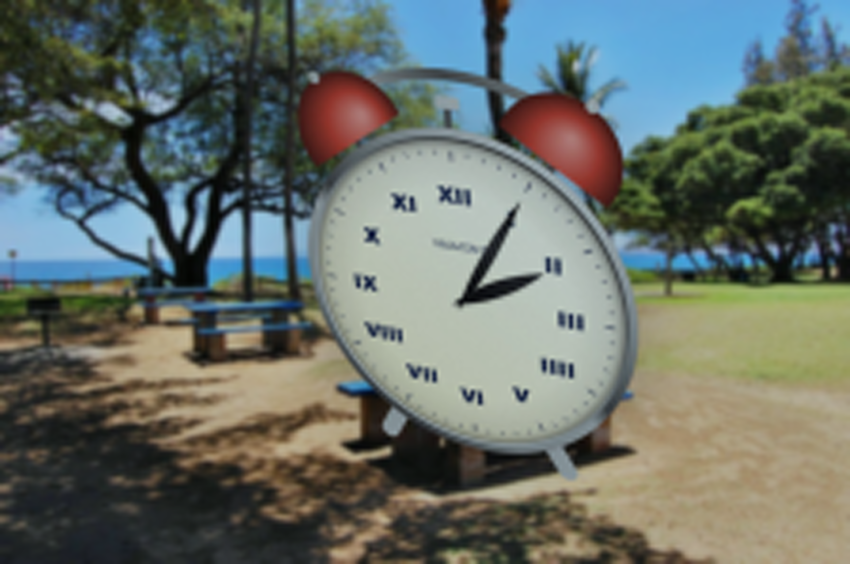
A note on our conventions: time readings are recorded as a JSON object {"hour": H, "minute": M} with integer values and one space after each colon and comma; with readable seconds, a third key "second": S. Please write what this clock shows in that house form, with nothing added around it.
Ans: {"hour": 2, "minute": 5}
